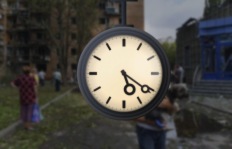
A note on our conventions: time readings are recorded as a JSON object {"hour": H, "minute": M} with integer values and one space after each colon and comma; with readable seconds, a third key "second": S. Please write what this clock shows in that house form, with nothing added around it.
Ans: {"hour": 5, "minute": 21}
